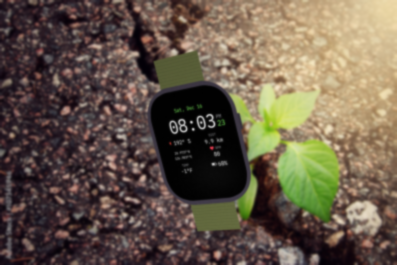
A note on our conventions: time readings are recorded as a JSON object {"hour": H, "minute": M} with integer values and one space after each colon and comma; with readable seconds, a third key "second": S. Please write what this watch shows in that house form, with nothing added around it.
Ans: {"hour": 8, "minute": 3}
